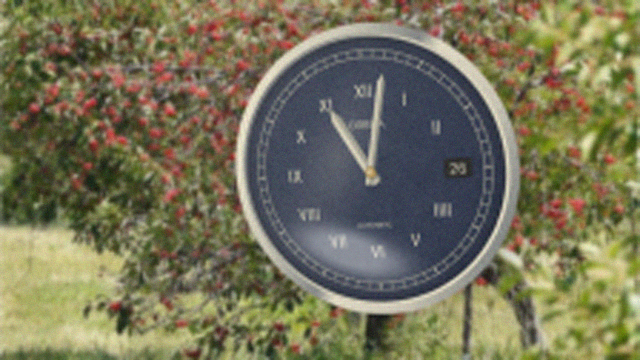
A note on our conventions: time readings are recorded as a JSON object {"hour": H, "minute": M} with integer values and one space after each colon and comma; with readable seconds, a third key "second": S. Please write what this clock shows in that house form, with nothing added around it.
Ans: {"hour": 11, "minute": 2}
